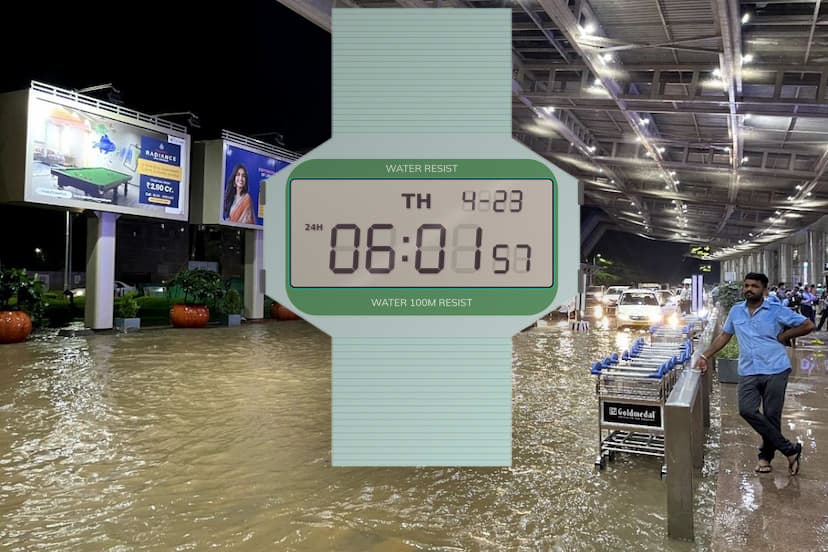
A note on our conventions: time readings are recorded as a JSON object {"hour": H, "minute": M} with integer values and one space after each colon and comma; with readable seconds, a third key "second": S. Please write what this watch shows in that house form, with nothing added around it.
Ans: {"hour": 6, "minute": 1, "second": 57}
